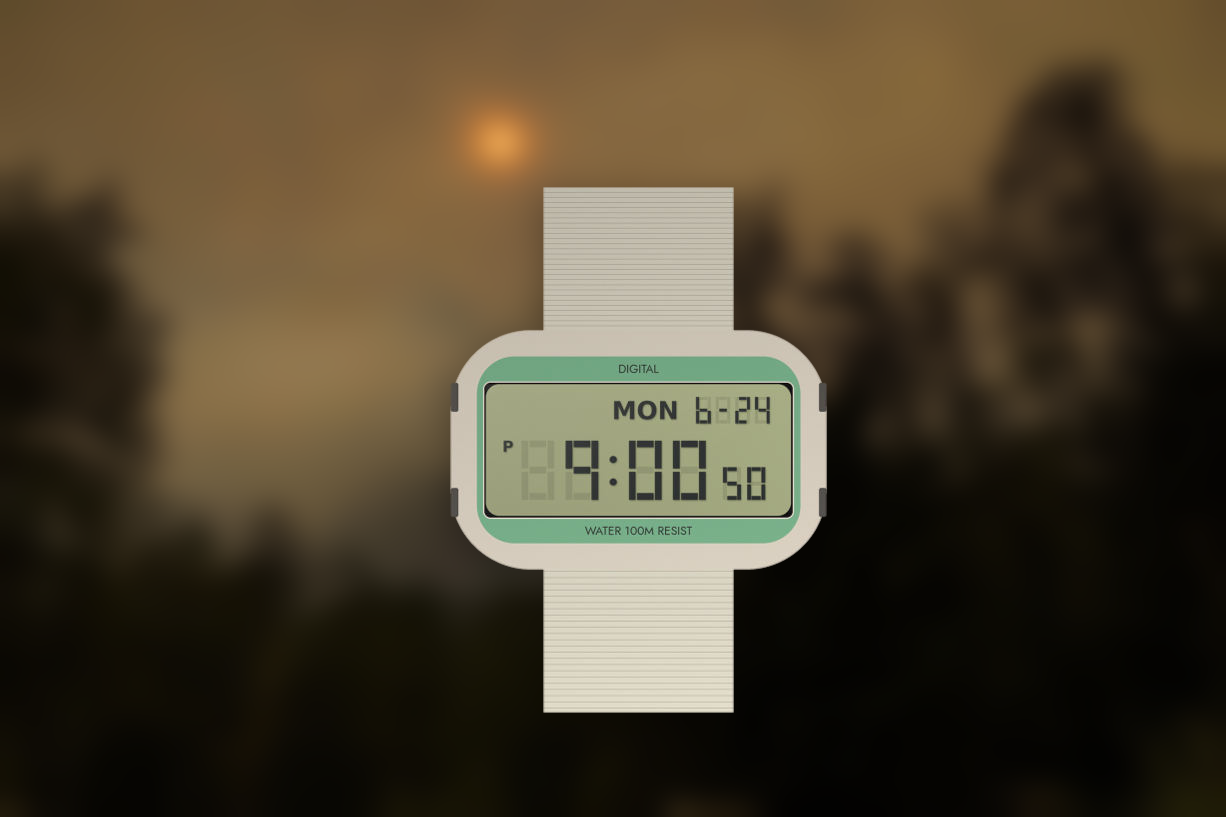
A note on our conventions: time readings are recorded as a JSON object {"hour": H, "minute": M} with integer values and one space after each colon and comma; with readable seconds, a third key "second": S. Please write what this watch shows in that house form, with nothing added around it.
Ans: {"hour": 9, "minute": 0, "second": 50}
